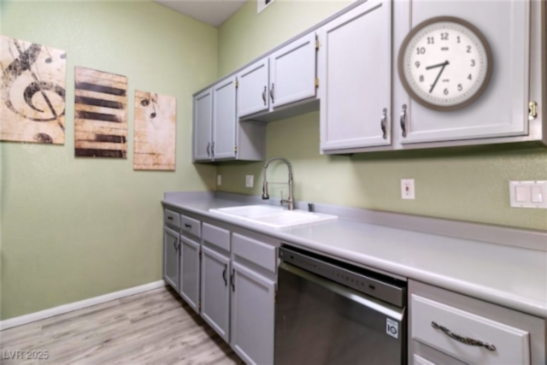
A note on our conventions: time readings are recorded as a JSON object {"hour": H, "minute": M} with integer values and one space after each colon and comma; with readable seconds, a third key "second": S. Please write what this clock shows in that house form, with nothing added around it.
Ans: {"hour": 8, "minute": 35}
